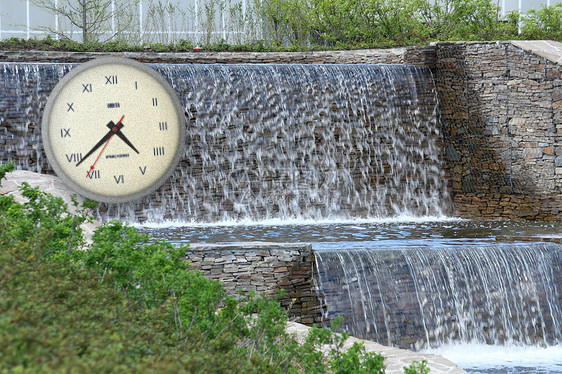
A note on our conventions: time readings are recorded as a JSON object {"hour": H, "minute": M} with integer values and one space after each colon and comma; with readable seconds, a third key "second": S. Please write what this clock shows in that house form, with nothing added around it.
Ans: {"hour": 4, "minute": 38, "second": 36}
